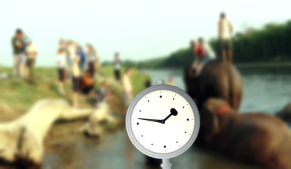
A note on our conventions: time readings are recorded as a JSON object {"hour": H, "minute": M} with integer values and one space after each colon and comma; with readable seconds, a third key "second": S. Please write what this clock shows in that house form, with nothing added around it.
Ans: {"hour": 1, "minute": 47}
